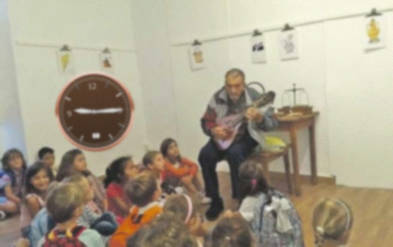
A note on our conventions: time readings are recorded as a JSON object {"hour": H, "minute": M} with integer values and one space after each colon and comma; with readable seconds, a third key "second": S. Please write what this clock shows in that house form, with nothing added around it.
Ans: {"hour": 9, "minute": 15}
